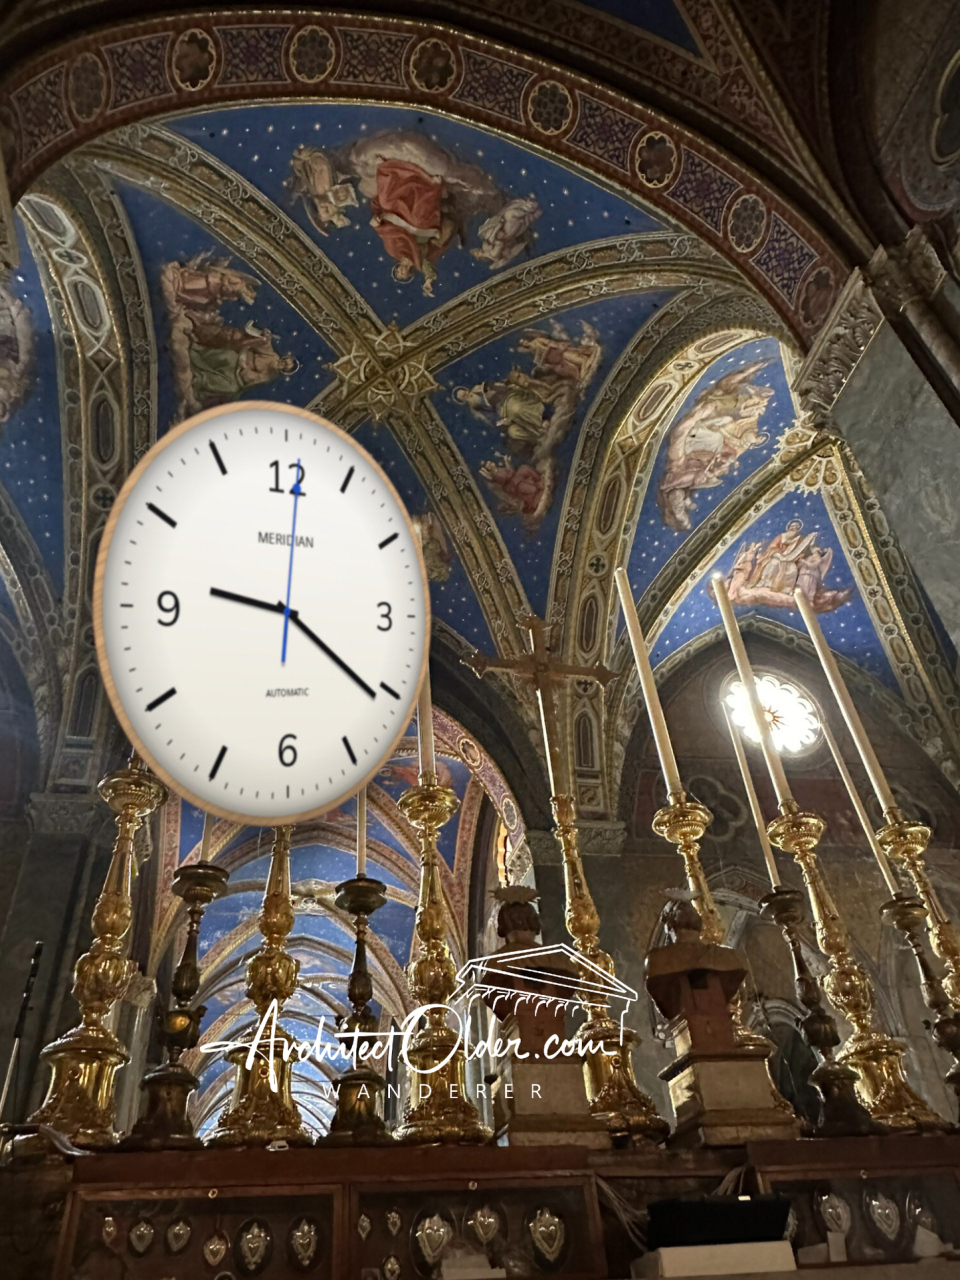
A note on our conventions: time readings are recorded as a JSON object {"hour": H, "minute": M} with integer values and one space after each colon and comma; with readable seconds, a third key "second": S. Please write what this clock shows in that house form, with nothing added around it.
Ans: {"hour": 9, "minute": 21, "second": 1}
